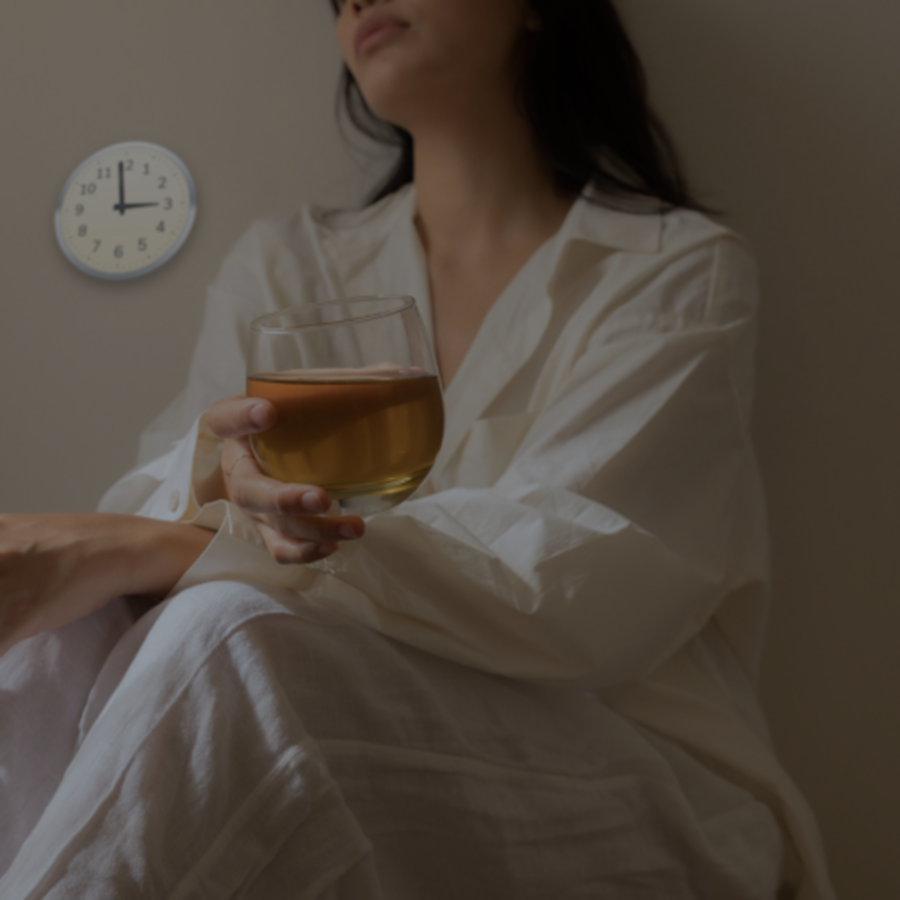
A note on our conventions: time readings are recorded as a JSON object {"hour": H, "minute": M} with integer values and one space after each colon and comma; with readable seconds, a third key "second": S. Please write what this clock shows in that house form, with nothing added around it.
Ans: {"hour": 2, "minute": 59}
